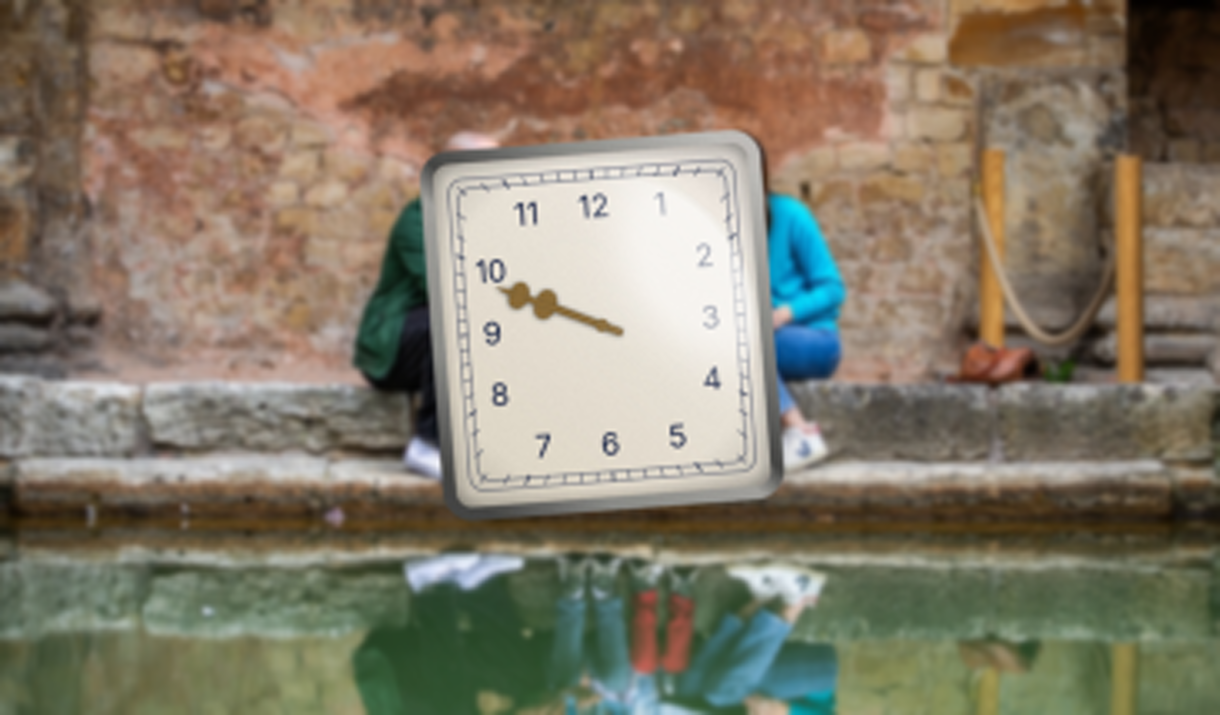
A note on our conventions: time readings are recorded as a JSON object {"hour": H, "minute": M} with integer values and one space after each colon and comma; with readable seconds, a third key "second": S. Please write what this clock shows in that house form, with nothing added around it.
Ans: {"hour": 9, "minute": 49}
